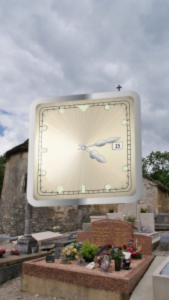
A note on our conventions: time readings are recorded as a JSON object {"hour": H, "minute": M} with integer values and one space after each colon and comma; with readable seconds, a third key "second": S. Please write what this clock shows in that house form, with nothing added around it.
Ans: {"hour": 4, "minute": 13}
